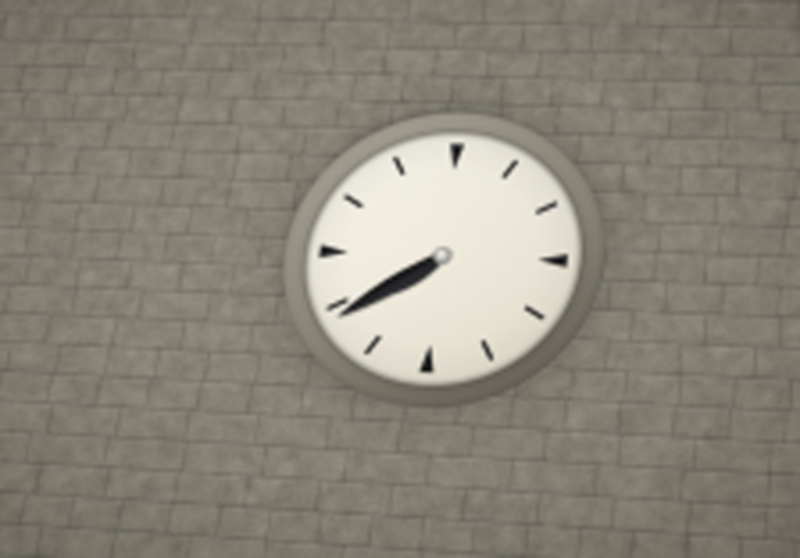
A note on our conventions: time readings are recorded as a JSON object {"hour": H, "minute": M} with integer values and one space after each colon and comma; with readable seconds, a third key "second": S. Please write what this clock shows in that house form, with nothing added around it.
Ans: {"hour": 7, "minute": 39}
